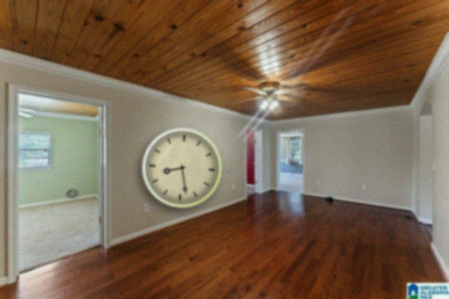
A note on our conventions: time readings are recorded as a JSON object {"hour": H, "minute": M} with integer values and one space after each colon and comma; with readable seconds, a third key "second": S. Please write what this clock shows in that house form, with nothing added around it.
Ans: {"hour": 8, "minute": 28}
